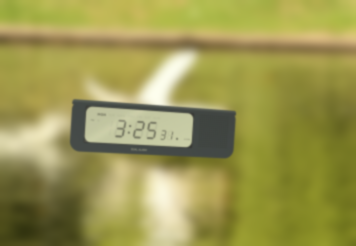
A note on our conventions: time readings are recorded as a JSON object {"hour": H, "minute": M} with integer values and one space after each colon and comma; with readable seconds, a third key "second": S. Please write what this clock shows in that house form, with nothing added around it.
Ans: {"hour": 3, "minute": 25}
